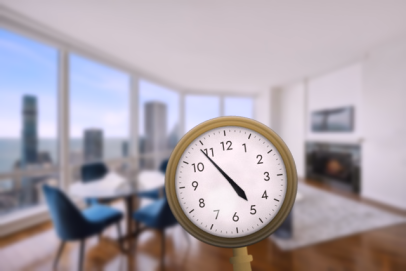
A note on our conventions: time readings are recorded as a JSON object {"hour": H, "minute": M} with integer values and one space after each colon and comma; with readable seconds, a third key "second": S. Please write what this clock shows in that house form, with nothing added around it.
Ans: {"hour": 4, "minute": 54}
